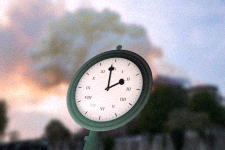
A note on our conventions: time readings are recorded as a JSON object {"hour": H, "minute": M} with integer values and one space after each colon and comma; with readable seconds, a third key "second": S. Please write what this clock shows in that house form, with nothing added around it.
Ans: {"hour": 1, "minute": 59}
